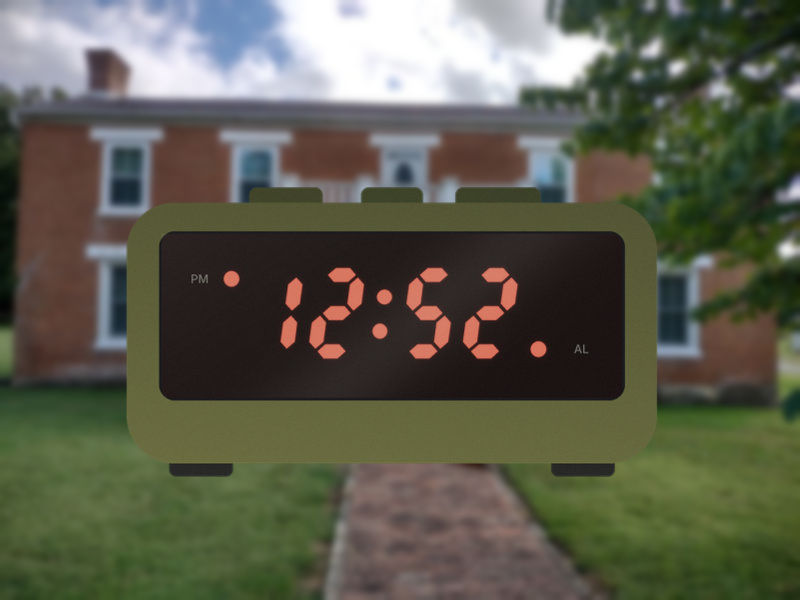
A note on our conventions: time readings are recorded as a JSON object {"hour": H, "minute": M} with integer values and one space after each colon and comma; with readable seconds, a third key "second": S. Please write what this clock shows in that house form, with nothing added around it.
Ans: {"hour": 12, "minute": 52}
